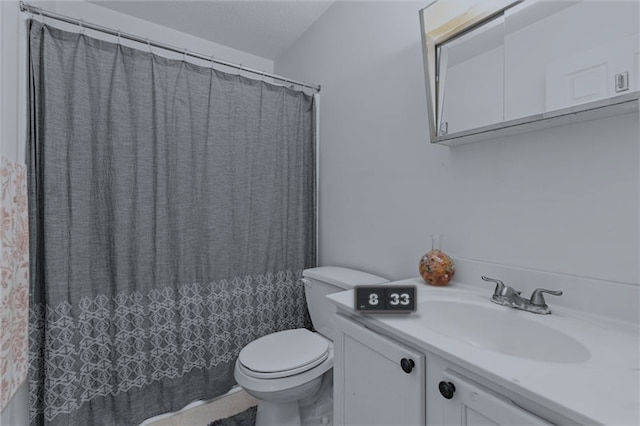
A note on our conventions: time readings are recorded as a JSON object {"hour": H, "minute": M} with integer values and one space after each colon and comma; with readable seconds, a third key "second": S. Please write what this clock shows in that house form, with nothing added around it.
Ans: {"hour": 8, "minute": 33}
